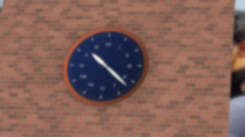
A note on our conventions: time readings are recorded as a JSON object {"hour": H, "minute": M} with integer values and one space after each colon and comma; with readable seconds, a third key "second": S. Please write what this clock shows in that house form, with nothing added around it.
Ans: {"hour": 10, "minute": 22}
